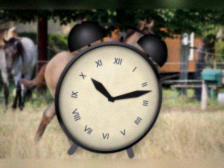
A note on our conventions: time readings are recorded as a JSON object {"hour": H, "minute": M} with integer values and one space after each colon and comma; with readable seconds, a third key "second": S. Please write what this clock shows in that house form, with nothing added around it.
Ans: {"hour": 10, "minute": 12}
